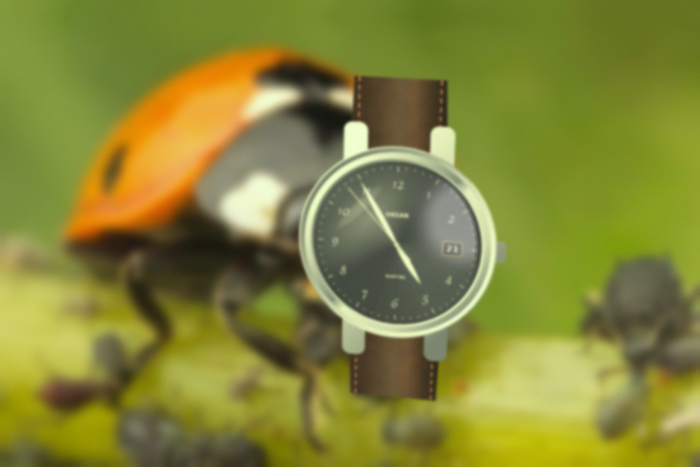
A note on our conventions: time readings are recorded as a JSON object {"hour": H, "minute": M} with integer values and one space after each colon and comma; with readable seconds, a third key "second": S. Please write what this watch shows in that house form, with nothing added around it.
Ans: {"hour": 4, "minute": 54, "second": 53}
